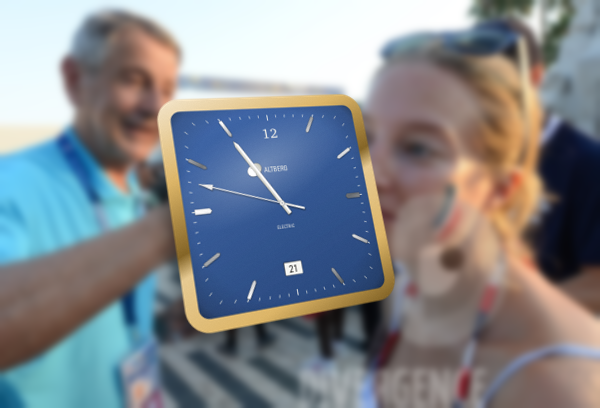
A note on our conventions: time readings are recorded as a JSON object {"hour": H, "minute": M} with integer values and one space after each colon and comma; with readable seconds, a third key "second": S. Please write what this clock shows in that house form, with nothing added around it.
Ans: {"hour": 10, "minute": 54, "second": 48}
